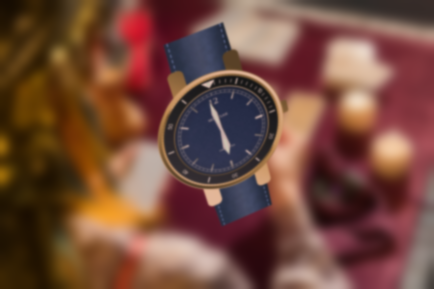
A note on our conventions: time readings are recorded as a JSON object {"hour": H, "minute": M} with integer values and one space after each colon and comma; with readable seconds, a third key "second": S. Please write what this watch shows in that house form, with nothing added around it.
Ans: {"hour": 5, "minute": 59}
